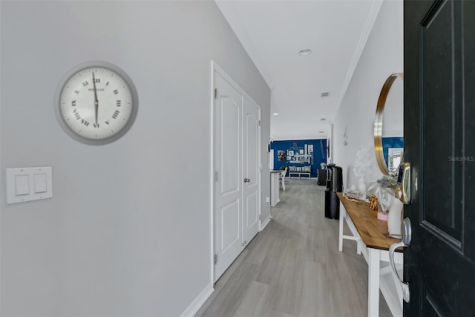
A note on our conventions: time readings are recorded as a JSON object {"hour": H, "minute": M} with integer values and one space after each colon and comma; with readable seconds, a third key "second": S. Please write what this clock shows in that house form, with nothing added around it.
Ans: {"hour": 5, "minute": 59}
